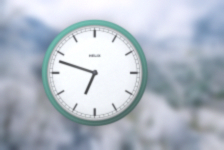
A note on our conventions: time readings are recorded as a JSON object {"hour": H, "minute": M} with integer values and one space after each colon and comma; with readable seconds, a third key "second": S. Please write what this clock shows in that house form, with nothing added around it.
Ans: {"hour": 6, "minute": 48}
